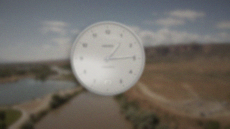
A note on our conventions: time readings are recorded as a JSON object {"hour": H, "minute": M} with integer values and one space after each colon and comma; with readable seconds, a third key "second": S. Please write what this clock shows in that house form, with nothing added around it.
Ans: {"hour": 1, "minute": 14}
